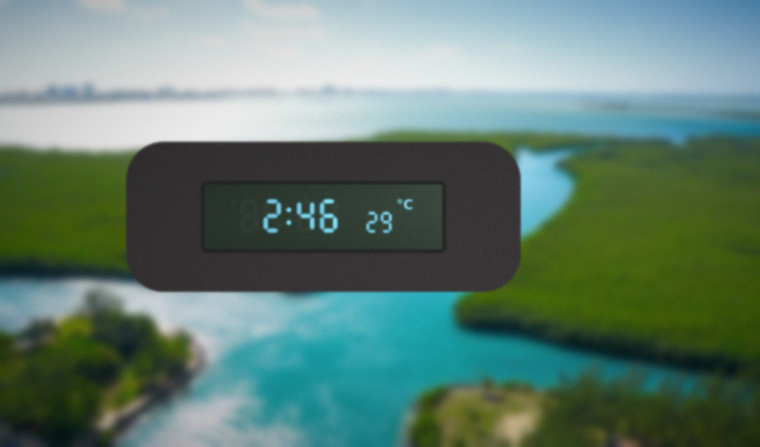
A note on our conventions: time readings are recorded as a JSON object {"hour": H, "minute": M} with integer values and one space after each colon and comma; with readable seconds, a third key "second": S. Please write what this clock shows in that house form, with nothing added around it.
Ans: {"hour": 2, "minute": 46}
